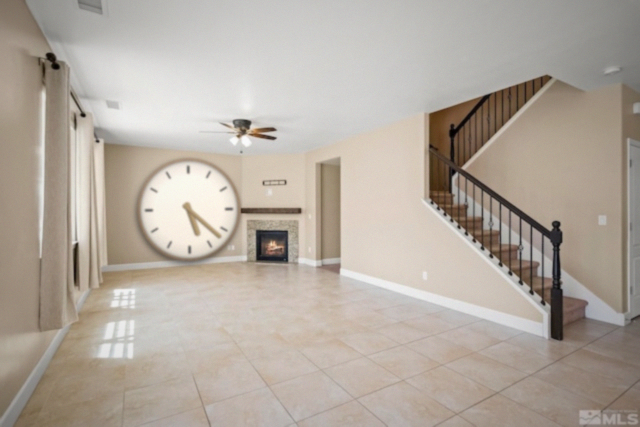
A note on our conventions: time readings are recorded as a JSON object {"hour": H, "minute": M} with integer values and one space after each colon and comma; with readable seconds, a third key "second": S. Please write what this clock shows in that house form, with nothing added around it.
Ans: {"hour": 5, "minute": 22}
